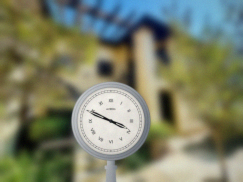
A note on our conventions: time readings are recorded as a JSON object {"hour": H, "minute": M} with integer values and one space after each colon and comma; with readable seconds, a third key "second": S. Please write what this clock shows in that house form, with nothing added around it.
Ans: {"hour": 3, "minute": 49}
